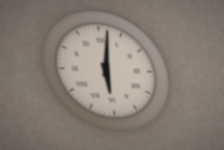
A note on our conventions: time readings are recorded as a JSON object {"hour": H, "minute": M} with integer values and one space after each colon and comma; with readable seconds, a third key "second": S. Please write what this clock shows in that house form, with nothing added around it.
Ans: {"hour": 6, "minute": 2}
